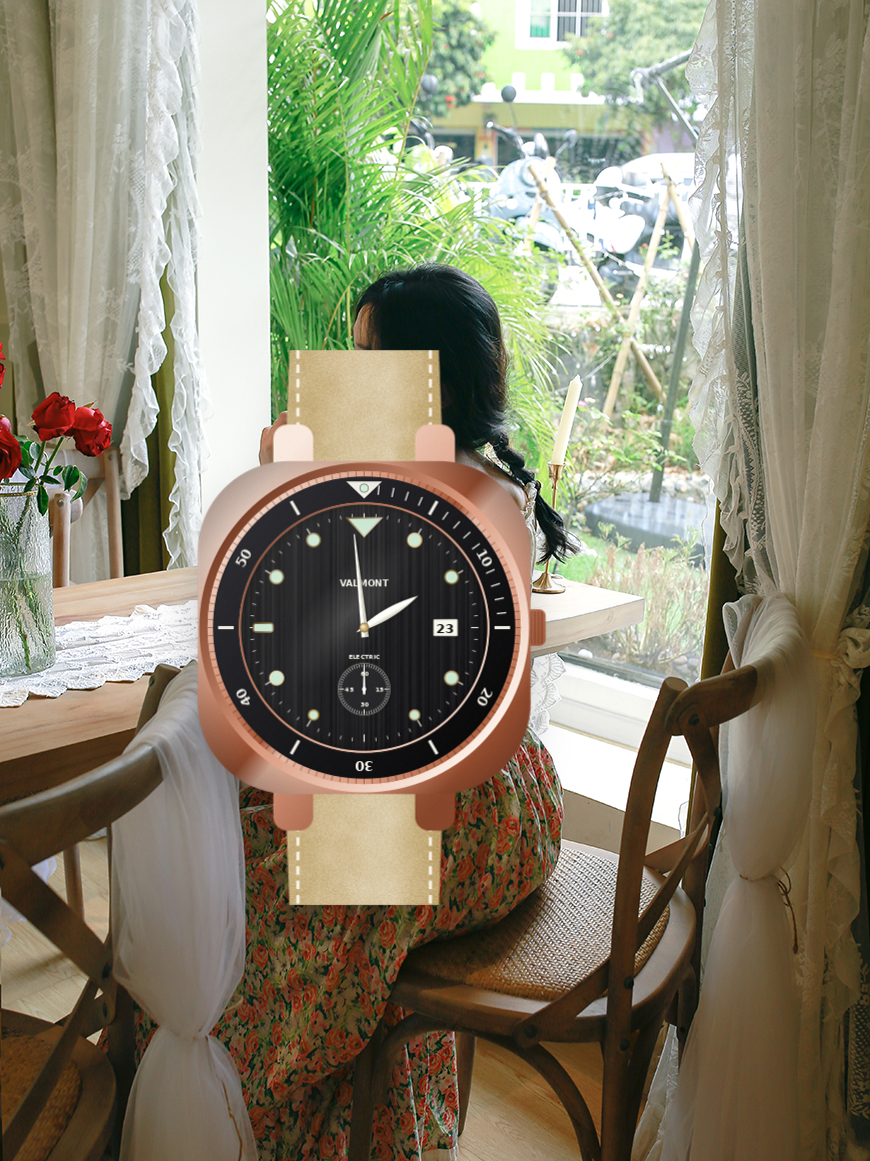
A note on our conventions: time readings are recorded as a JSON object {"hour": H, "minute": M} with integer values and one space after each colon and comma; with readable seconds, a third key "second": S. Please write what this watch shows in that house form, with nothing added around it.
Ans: {"hour": 1, "minute": 59}
